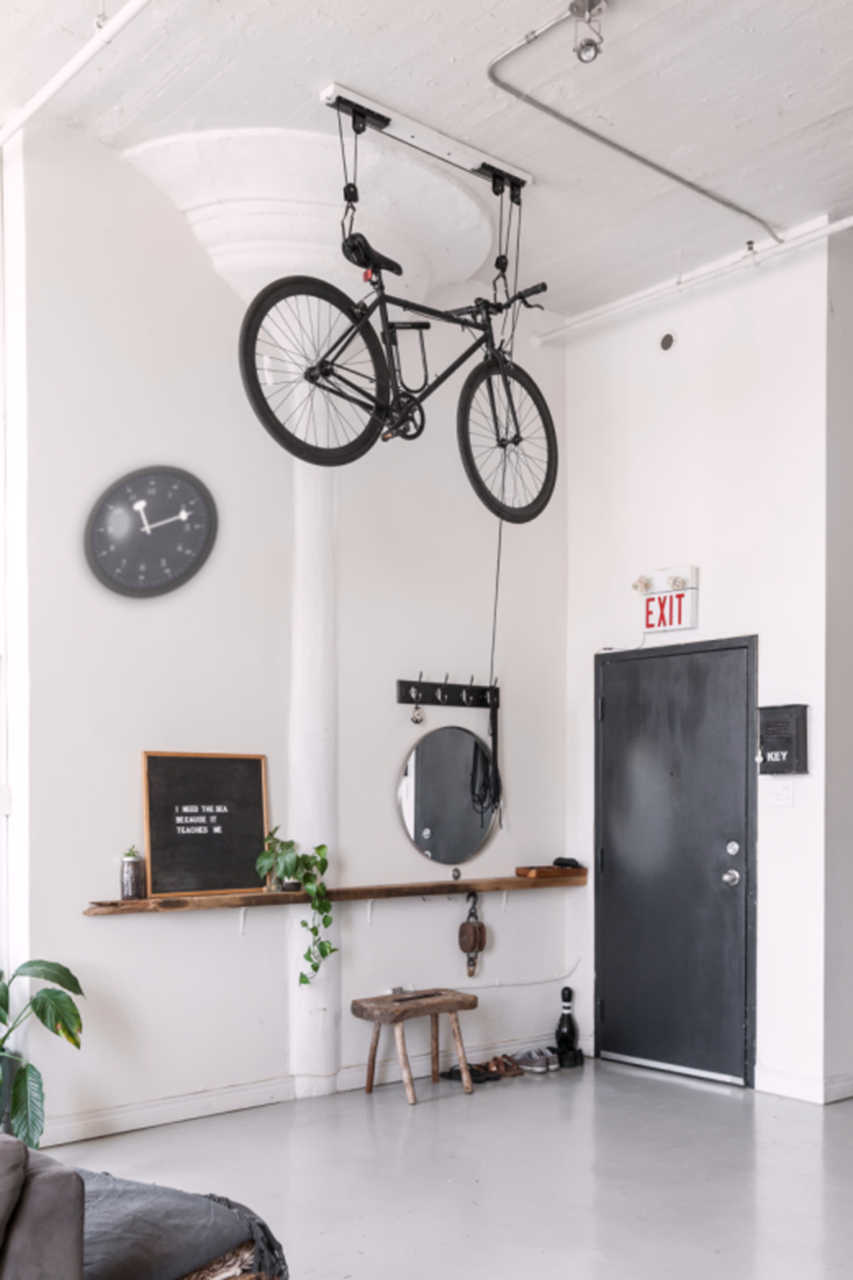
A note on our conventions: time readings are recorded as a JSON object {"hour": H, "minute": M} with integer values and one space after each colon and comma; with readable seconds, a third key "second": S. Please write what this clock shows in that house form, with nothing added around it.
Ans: {"hour": 11, "minute": 12}
